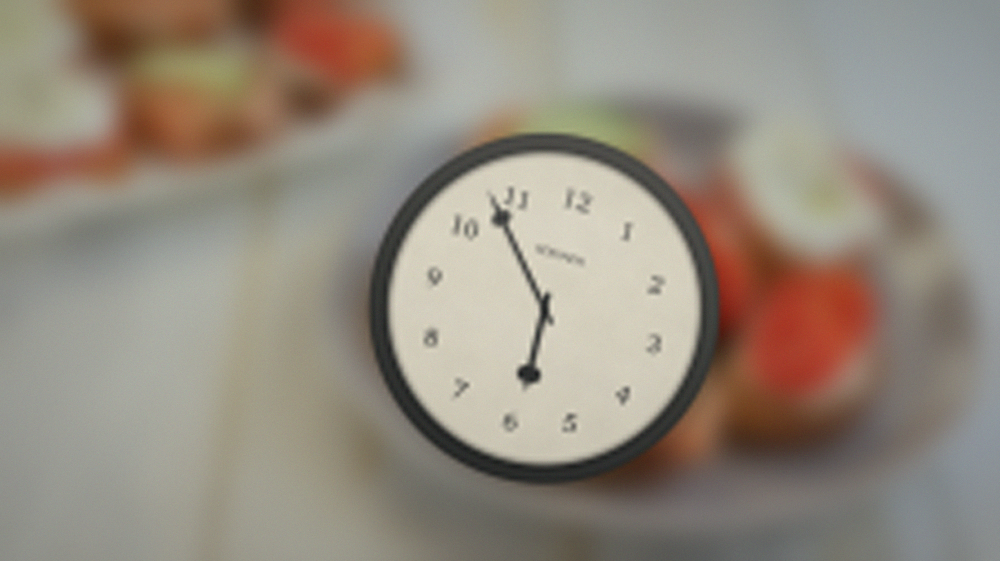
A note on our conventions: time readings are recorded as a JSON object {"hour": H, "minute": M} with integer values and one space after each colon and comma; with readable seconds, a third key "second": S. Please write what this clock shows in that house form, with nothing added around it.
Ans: {"hour": 5, "minute": 53}
